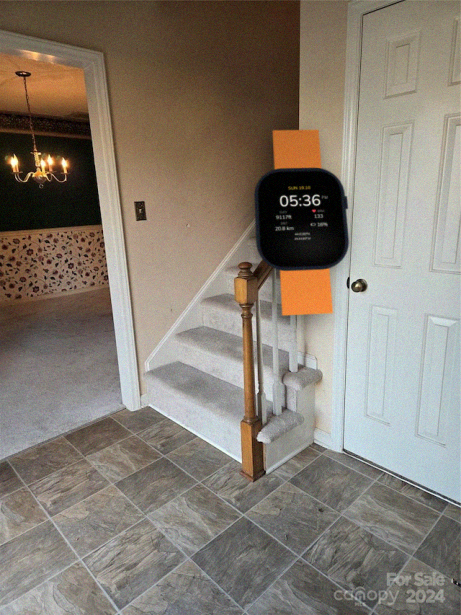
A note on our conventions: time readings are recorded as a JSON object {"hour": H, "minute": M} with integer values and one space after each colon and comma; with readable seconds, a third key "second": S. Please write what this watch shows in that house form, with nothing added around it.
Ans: {"hour": 5, "minute": 36}
